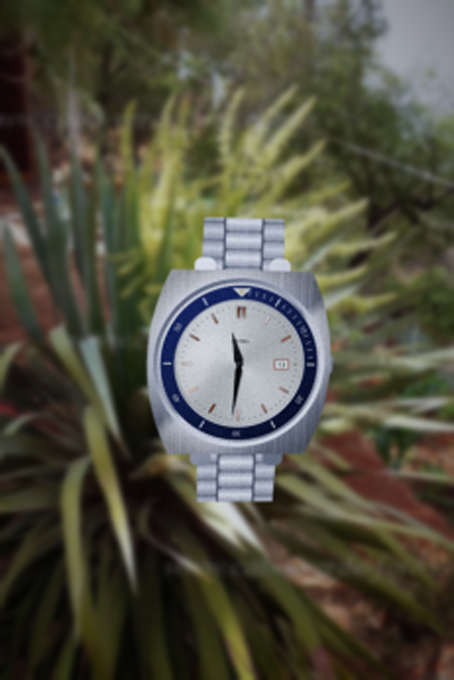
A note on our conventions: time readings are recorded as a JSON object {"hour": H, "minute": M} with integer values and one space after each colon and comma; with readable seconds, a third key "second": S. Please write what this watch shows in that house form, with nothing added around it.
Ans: {"hour": 11, "minute": 31}
